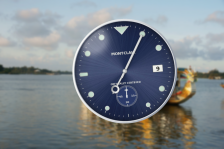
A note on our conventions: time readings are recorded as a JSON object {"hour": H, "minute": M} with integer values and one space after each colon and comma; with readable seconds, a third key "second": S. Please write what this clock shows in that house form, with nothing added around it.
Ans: {"hour": 7, "minute": 5}
